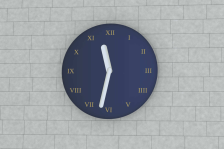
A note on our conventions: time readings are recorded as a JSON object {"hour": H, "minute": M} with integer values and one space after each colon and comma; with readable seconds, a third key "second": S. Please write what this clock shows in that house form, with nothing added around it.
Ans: {"hour": 11, "minute": 32}
